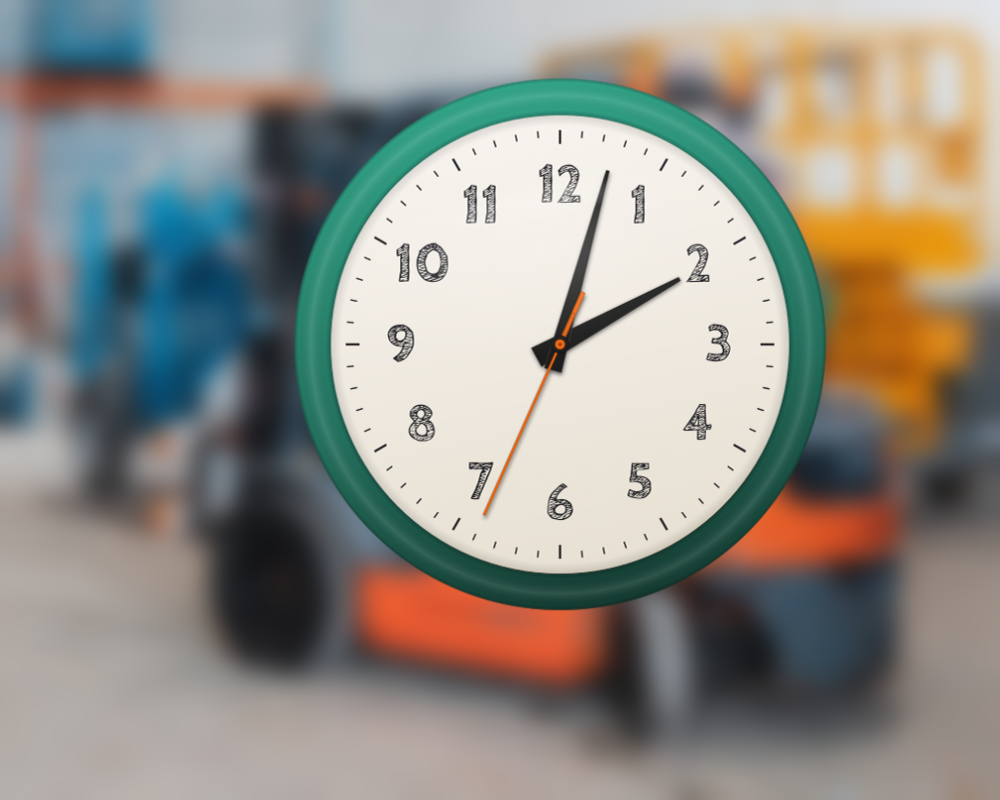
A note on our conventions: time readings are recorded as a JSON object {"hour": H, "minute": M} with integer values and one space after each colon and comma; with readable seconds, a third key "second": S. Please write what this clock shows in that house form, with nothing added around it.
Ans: {"hour": 2, "minute": 2, "second": 34}
